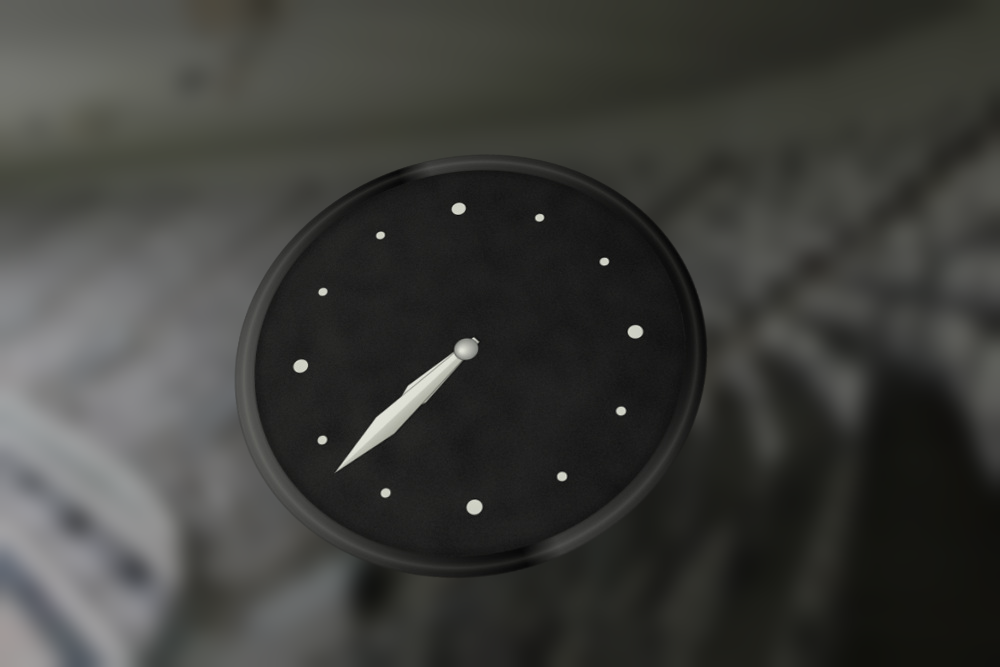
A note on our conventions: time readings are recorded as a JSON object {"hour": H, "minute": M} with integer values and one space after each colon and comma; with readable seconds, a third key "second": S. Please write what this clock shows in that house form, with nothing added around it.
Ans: {"hour": 7, "minute": 38}
